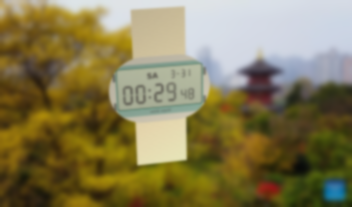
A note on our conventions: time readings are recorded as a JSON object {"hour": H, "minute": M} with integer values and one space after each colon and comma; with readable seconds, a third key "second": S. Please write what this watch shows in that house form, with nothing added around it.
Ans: {"hour": 0, "minute": 29}
